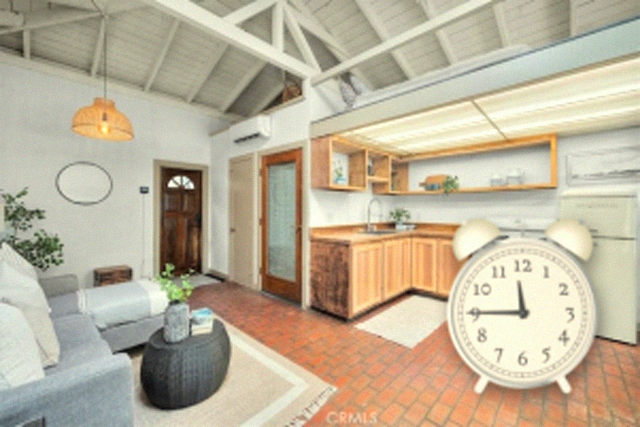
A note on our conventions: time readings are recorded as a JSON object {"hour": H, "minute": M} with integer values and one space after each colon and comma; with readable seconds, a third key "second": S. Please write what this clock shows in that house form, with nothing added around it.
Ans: {"hour": 11, "minute": 45}
